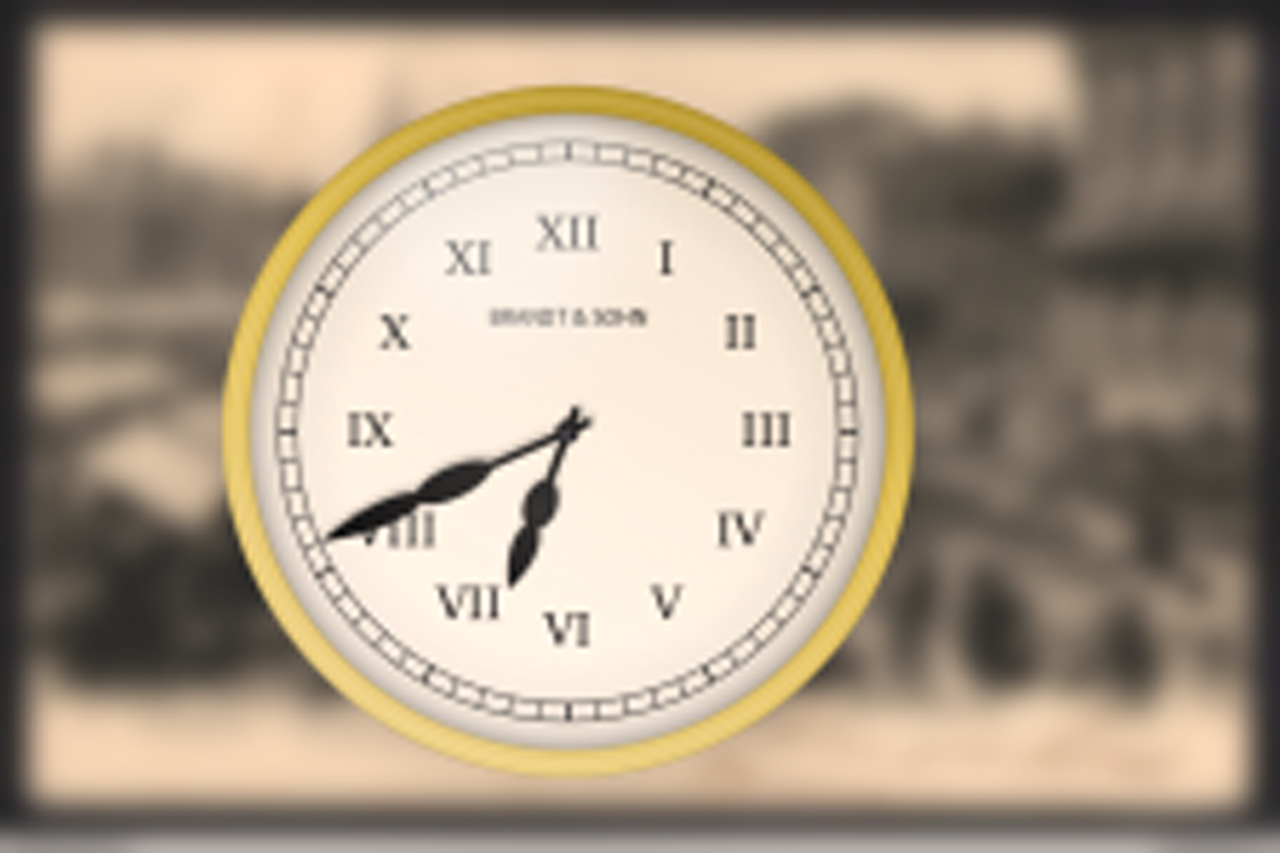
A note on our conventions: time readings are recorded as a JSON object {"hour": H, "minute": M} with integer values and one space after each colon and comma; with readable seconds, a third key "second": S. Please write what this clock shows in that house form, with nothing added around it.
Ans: {"hour": 6, "minute": 41}
